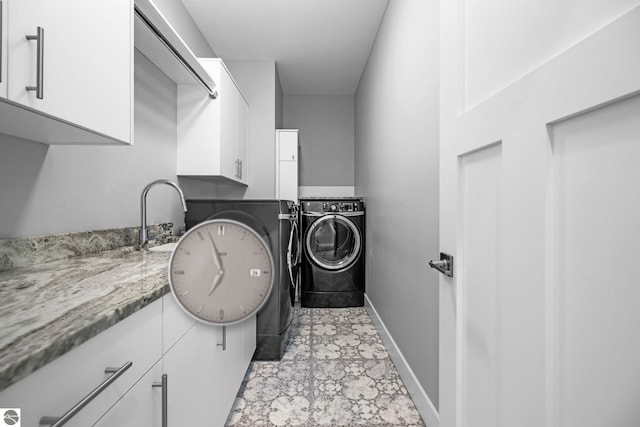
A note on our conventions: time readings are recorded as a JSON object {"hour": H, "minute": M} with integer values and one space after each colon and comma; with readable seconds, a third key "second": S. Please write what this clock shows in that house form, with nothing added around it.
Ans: {"hour": 6, "minute": 57}
